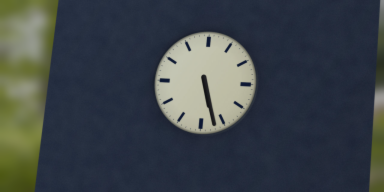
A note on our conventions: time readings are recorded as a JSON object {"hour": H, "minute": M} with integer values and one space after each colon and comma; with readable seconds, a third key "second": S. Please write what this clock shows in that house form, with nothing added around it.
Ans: {"hour": 5, "minute": 27}
